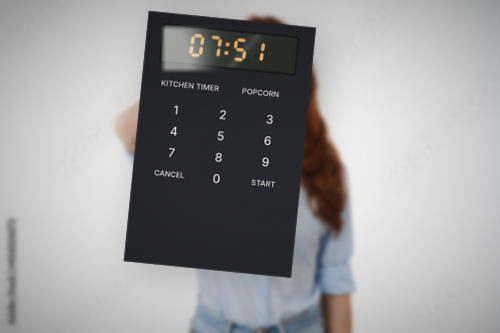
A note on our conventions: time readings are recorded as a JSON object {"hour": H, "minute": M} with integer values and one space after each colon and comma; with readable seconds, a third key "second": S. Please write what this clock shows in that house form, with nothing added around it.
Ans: {"hour": 7, "minute": 51}
